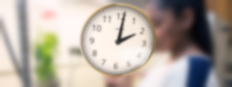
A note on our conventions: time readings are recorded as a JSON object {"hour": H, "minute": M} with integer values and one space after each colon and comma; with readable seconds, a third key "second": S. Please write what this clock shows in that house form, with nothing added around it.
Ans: {"hour": 2, "minute": 1}
